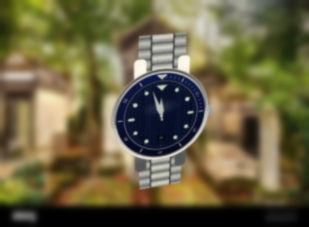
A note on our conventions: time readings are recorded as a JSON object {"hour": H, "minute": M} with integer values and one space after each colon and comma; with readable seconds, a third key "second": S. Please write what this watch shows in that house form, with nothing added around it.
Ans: {"hour": 11, "minute": 57}
